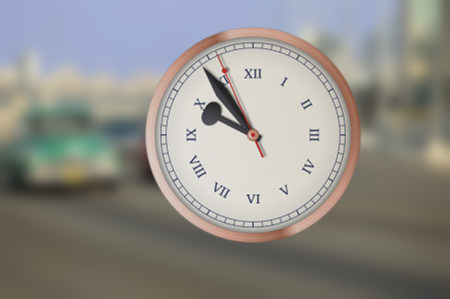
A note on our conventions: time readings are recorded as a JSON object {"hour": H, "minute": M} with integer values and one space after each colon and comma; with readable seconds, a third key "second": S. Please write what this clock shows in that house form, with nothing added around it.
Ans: {"hour": 9, "minute": 53, "second": 56}
